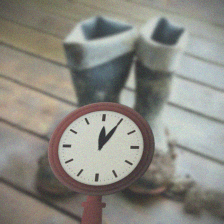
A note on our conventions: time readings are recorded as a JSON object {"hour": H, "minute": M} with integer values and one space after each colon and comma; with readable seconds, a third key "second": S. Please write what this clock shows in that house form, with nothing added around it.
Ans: {"hour": 12, "minute": 5}
